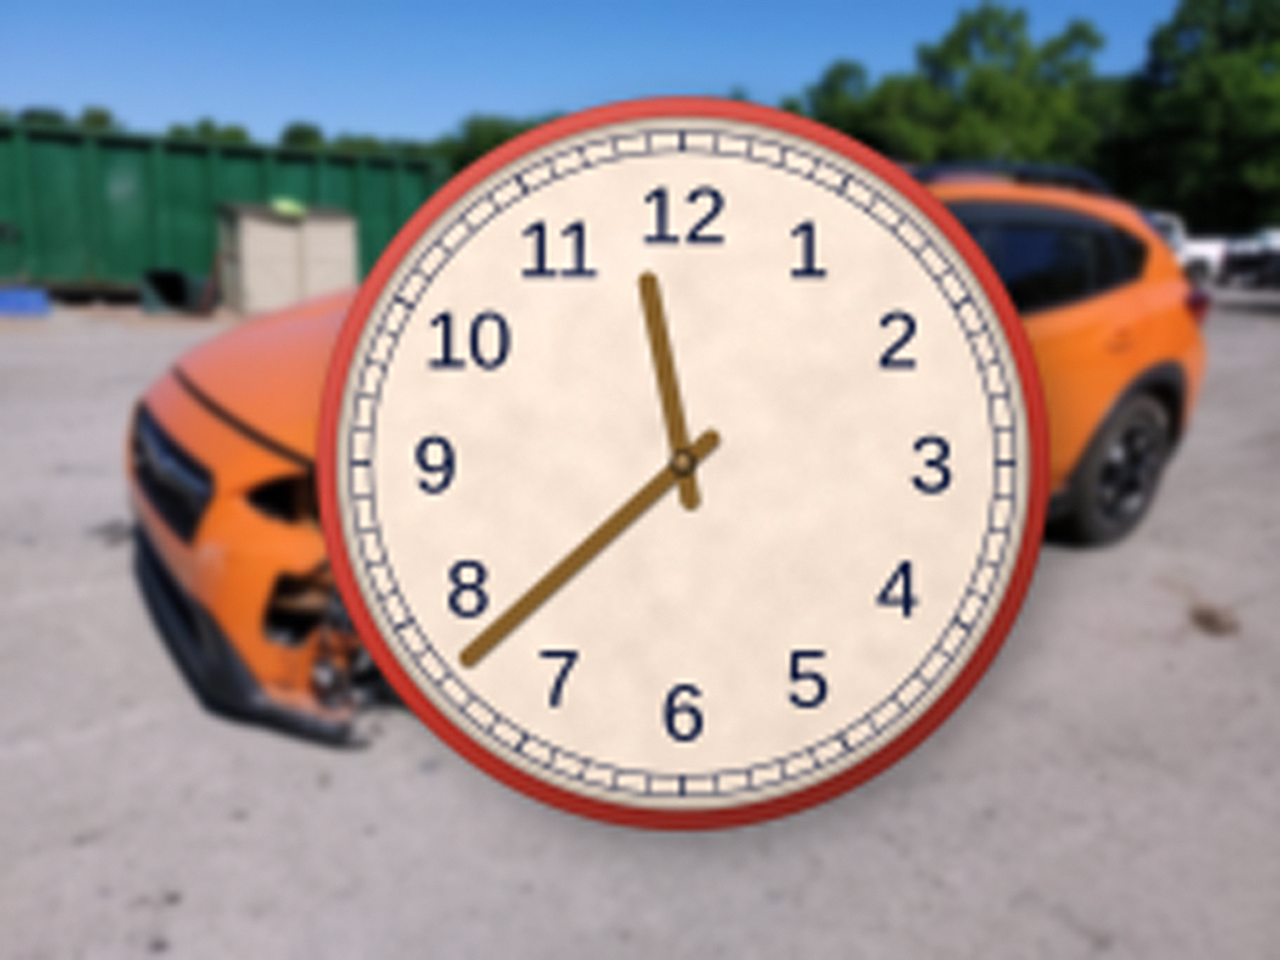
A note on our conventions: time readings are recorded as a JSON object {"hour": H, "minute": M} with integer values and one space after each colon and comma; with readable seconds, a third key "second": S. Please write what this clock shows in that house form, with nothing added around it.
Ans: {"hour": 11, "minute": 38}
